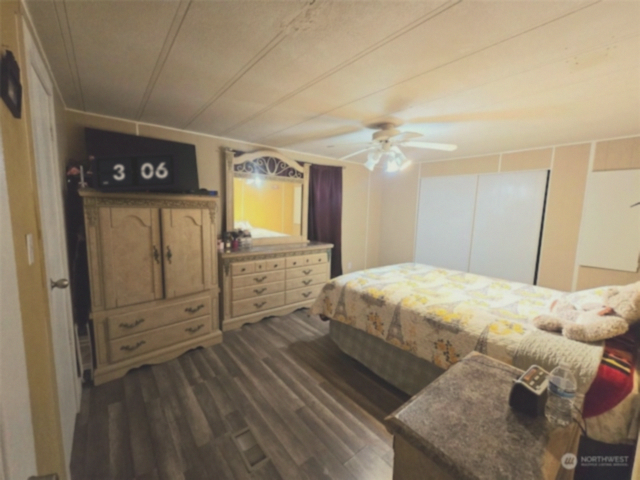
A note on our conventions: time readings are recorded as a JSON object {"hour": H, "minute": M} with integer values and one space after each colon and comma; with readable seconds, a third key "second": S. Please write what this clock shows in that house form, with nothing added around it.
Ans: {"hour": 3, "minute": 6}
